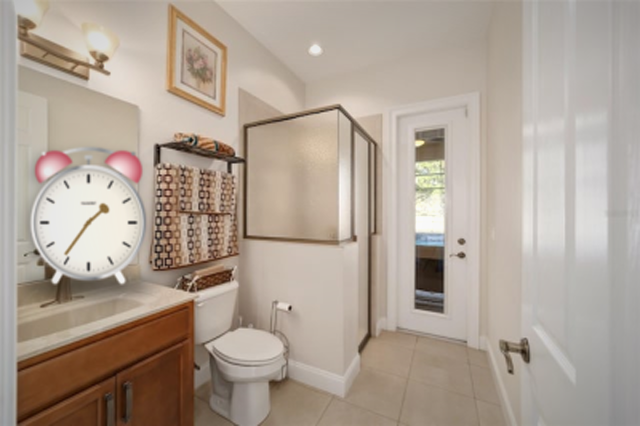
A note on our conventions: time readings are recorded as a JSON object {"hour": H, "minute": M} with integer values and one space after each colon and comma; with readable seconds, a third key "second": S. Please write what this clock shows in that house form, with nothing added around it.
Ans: {"hour": 1, "minute": 36}
